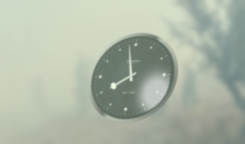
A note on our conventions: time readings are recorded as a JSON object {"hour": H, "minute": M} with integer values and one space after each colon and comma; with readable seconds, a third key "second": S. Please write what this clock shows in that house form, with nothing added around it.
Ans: {"hour": 7, "minute": 58}
